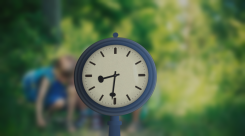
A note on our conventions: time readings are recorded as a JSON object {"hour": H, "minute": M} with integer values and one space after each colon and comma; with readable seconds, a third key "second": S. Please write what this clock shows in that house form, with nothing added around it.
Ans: {"hour": 8, "minute": 31}
